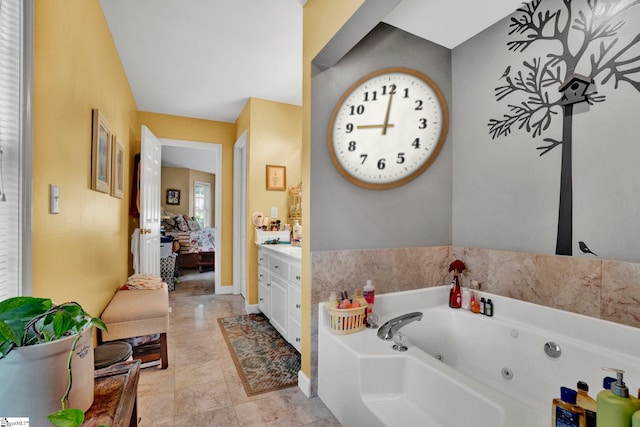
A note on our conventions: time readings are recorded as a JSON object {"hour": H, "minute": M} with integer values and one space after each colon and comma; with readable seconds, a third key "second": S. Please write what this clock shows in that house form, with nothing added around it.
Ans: {"hour": 9, "minute": 1}
